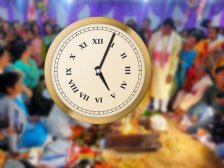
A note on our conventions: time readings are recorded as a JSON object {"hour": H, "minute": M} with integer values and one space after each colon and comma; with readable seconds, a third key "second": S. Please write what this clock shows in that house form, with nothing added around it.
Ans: {"hour": 5, "minute": 4}
